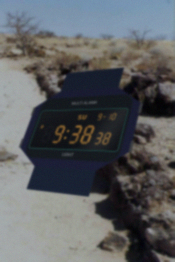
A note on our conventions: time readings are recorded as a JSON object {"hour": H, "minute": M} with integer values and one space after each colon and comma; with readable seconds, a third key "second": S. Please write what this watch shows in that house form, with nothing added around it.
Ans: {"hour": 9, "minute": 38, "second": 38}
